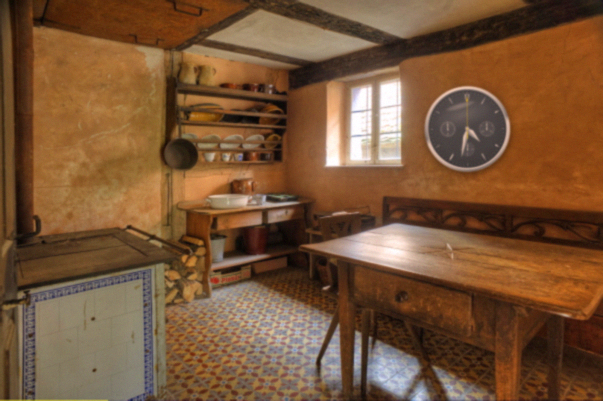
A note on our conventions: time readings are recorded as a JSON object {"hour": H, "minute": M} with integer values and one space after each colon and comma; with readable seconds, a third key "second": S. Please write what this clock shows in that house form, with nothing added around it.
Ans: {"hour": 4, "minute": 32}
